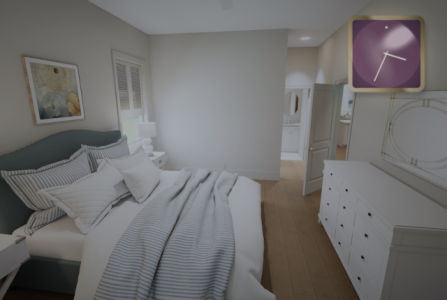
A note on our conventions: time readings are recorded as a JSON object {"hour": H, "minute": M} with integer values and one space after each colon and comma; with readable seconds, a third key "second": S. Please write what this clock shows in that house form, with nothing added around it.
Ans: {"hour": 3, "minute": 34}
